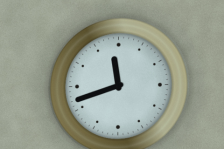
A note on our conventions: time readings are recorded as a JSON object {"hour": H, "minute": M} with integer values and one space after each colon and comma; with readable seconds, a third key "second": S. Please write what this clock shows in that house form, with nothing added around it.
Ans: {"hour": 11, "minute": 42}
